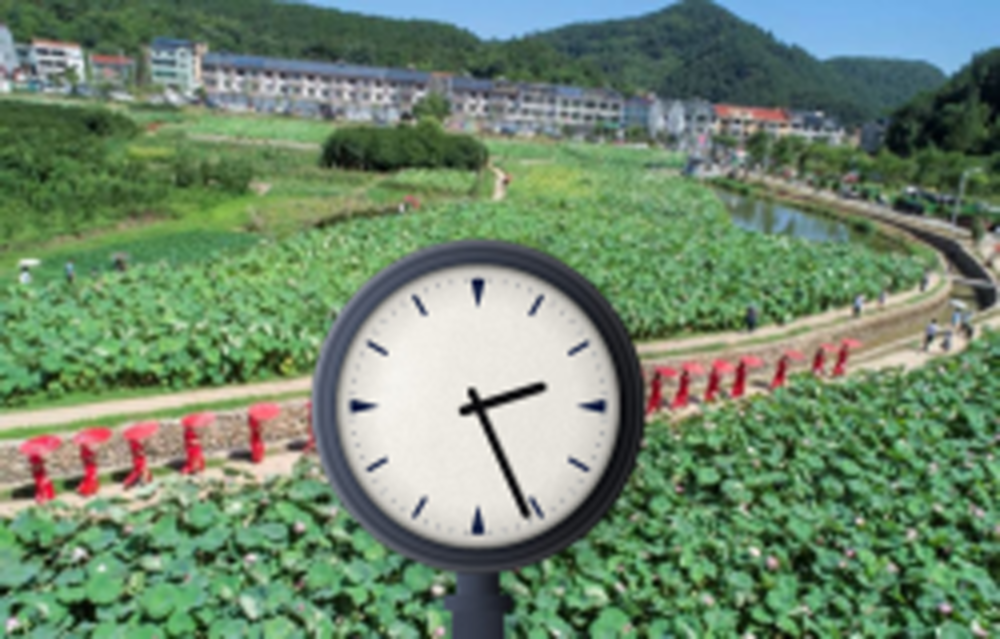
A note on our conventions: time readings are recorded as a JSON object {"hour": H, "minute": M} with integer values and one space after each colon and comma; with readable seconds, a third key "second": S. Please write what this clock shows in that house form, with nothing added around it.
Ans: {"hour": 2, "minute": 26}
